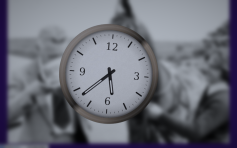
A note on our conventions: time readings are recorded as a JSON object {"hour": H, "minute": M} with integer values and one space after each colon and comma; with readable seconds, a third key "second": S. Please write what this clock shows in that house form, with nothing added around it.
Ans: {"hour": 5, "minute": 38}
